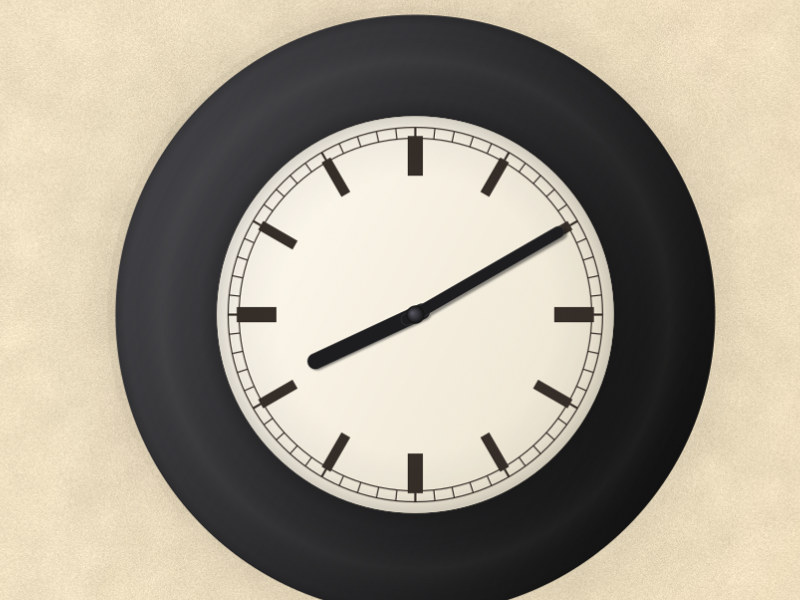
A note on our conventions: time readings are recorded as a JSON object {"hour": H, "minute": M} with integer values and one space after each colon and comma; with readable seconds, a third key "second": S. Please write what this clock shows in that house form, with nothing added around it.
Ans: {"hour": 8, "minute": 10}
